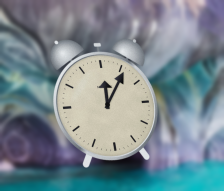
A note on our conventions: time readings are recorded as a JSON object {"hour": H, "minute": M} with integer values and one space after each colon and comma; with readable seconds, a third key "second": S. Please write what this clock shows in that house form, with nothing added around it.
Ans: {"hour": 12, "minute": 6}
